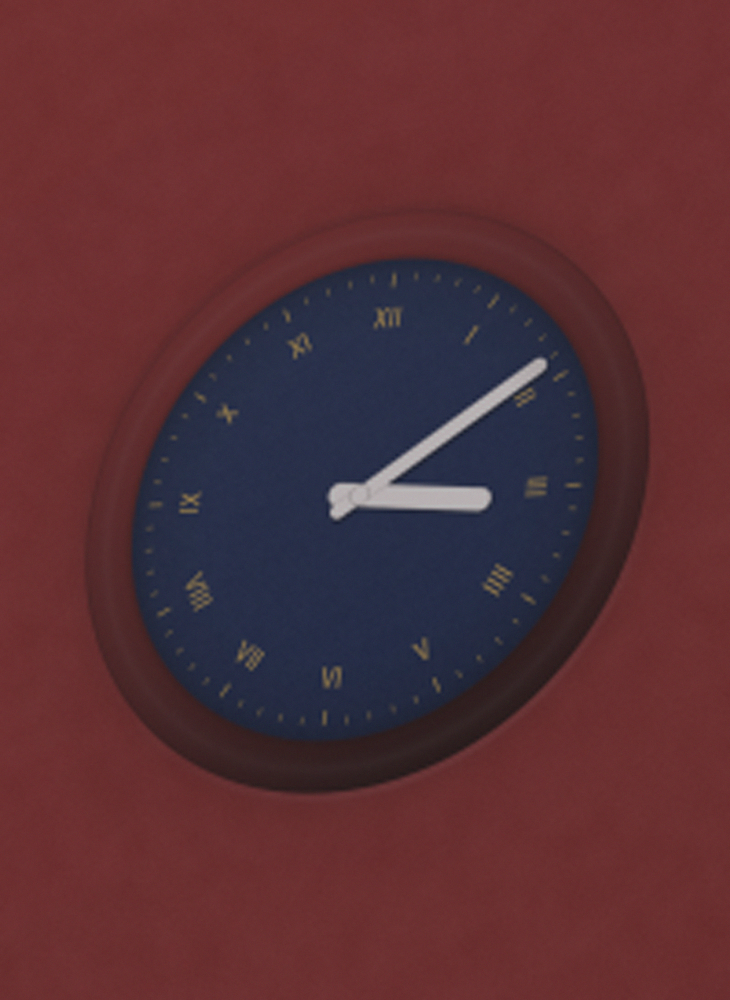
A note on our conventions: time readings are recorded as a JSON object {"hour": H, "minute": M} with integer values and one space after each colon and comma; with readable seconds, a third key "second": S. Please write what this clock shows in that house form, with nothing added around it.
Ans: {"hour": 3, "minute": 9}
